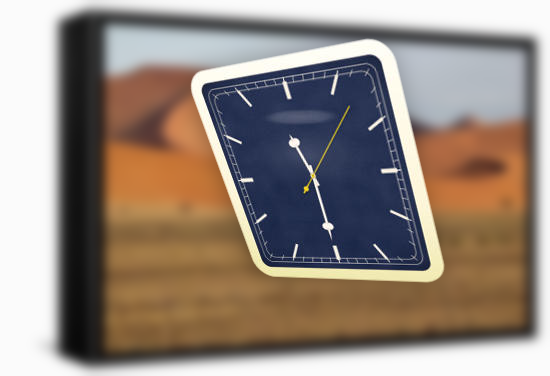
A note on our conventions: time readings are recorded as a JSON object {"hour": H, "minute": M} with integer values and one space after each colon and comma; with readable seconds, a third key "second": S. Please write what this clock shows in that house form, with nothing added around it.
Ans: {"hour": 11, "minute": 30, "second": 7}
